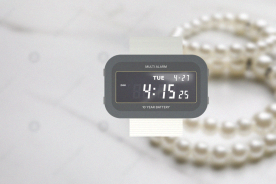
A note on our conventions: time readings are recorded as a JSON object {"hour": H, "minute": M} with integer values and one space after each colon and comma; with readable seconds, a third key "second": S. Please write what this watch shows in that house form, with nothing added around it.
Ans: {"hour": 4, "minute": 15, "second": 25}
